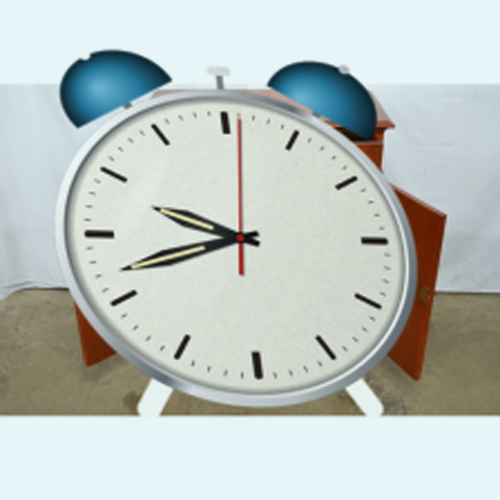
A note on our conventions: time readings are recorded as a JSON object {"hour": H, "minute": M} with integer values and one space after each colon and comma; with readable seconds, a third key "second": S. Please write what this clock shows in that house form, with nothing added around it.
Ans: {"hour": 9, "minute": 42, "second": 1}
